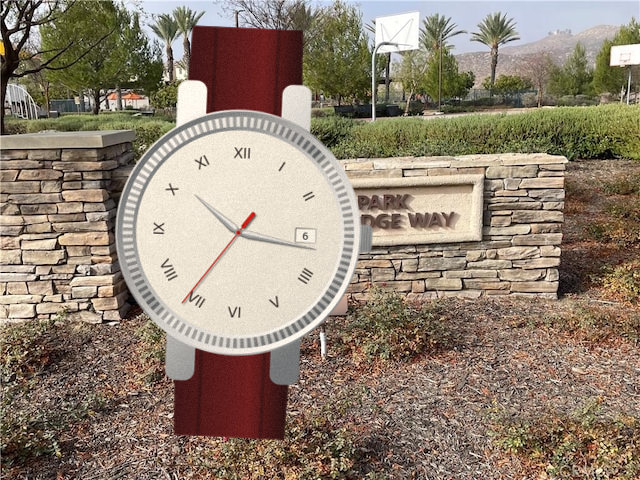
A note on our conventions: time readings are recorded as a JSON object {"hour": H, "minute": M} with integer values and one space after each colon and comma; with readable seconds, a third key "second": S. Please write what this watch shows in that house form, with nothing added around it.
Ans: {"hour": 10, "minute": 16, "second": 36}
